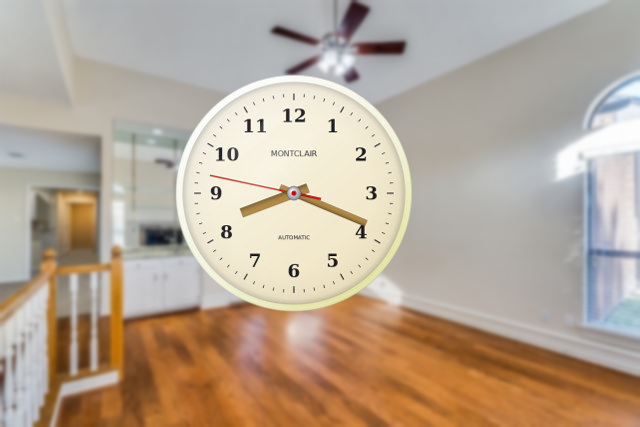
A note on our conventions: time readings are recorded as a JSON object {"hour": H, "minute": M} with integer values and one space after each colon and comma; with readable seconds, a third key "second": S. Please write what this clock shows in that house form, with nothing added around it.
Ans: {"hour": 8, "minute": 18, "second": 47}
